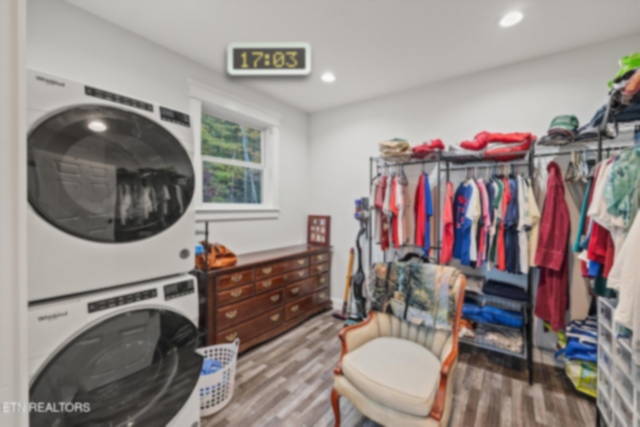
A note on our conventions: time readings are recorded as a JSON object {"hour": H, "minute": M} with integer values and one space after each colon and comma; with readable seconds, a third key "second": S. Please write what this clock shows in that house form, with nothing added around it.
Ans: {"hour": 17, "minute": 3}
